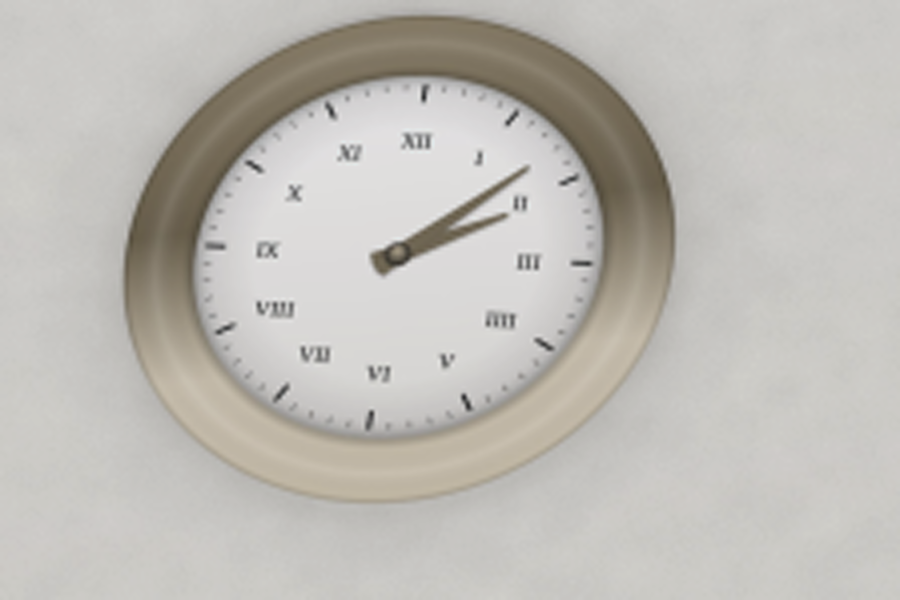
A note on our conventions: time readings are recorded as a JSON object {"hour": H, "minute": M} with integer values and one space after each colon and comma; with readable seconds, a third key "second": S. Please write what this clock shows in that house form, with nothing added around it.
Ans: {"hour": 2, "minute": 8}
